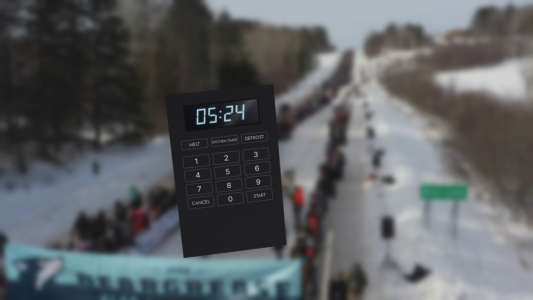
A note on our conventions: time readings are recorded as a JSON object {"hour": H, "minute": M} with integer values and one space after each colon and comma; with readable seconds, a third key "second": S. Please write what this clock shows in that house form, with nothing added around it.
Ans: {"hour": 5, "minute": 24}
